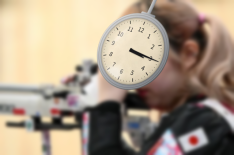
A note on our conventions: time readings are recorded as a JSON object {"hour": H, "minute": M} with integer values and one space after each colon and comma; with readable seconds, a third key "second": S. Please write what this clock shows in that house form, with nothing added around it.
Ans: {"hour": 3, "minute": 15}
